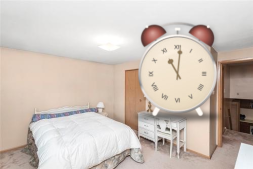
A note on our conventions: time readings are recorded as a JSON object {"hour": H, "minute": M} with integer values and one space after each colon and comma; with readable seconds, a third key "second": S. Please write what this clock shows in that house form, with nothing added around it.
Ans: {"hour": 11, "minute": 1}
